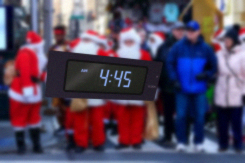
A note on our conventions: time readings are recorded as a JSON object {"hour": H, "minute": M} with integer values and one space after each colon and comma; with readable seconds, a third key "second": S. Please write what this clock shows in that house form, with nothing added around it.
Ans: {"hour": 4, "minute": 45}
